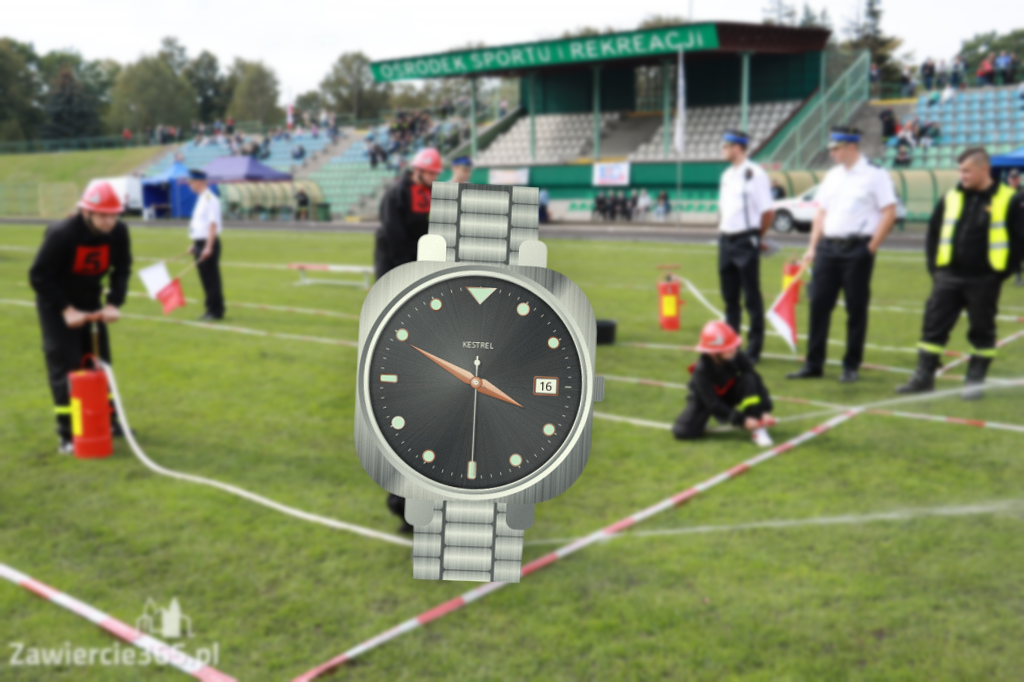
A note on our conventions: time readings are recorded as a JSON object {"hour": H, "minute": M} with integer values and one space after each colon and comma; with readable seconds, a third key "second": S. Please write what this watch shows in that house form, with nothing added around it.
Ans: {"hour": 3, "minute": 49, "second": 30}
